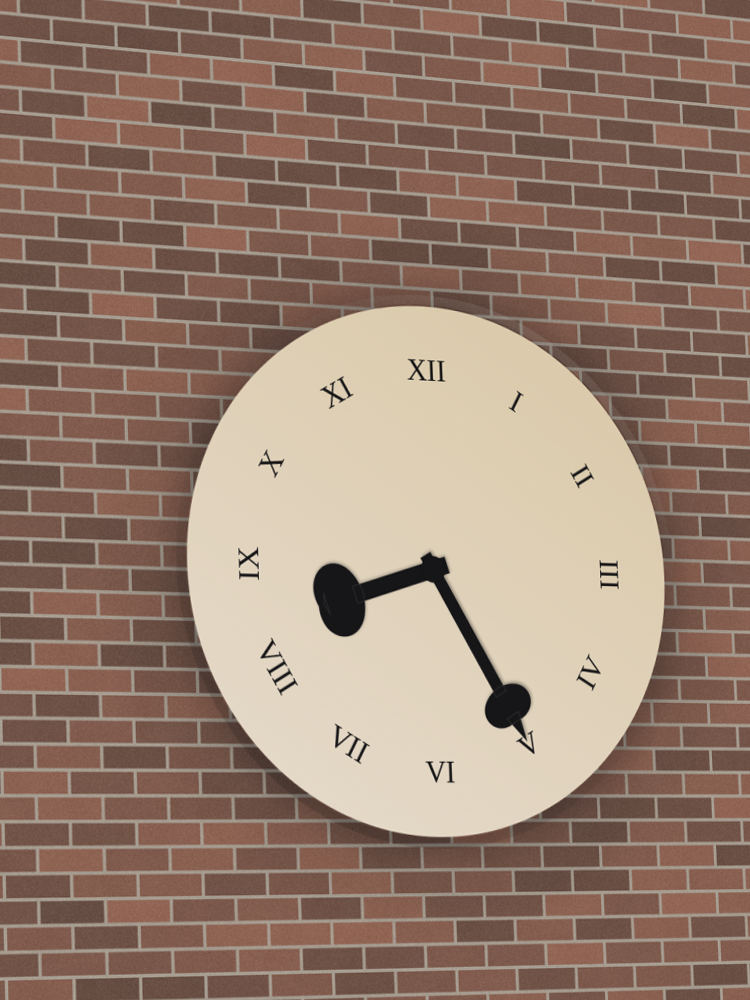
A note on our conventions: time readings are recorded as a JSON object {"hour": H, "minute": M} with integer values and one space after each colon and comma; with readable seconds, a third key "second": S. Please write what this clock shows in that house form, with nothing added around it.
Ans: {"hour": 8, "minute": 25}
